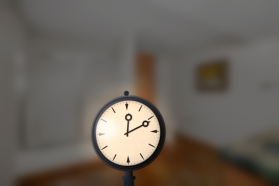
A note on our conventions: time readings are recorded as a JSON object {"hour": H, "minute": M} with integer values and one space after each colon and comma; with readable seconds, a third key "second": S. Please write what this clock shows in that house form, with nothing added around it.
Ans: {"hour": 12, "minute": 11}
